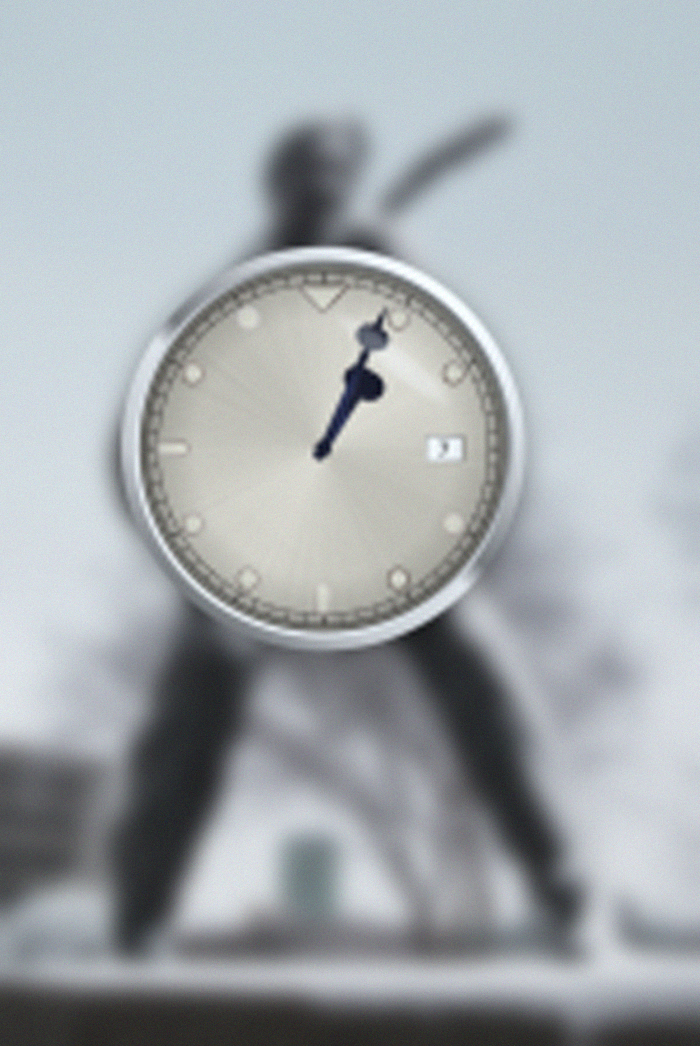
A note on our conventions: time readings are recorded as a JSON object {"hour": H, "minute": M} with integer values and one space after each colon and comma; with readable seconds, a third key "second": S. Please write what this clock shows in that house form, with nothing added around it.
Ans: {"hour": 1, "minute": 4}
